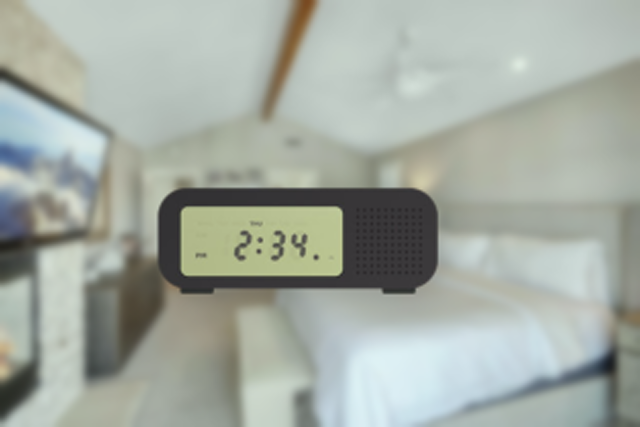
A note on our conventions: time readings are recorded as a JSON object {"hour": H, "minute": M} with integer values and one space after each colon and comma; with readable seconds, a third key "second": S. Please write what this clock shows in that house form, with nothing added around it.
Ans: {"hour": 2, "minute": 34}
